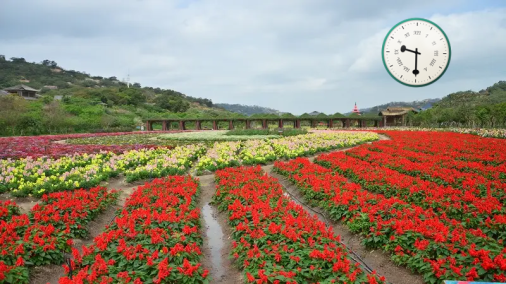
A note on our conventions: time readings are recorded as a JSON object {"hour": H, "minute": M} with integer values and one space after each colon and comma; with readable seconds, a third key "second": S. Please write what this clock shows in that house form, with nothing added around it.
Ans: {"hour": 9, "minute": 30}
